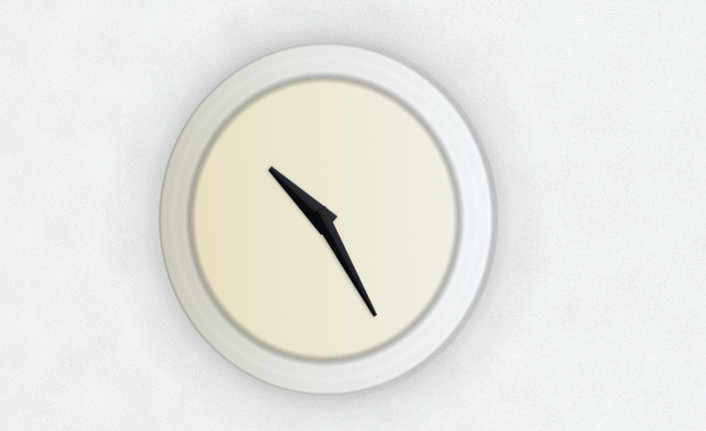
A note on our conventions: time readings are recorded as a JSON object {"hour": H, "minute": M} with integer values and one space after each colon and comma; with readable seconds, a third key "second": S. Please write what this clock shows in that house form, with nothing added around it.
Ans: {"hour": 10, "minute": 25}
